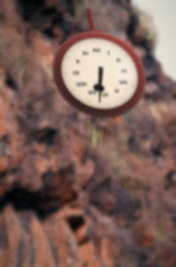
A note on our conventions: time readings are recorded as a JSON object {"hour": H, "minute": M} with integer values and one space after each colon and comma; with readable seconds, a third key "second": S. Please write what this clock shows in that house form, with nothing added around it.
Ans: {"hour": 6, "minute": 32}
